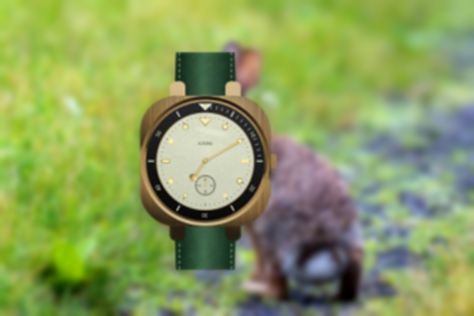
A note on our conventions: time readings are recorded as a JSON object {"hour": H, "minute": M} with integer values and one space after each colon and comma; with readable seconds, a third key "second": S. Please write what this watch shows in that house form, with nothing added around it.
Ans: {"hour": 7, "minute": 10}
